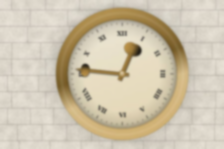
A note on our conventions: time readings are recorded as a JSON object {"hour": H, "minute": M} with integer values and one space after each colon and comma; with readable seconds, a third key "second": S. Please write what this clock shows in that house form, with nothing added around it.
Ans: {"hour": 12, "minute": 46}
